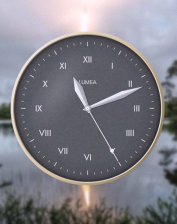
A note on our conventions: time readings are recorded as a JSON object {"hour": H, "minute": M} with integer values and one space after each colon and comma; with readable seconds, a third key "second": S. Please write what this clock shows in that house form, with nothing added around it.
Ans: {"hour": 11, "minute": 11, "second": 25}
